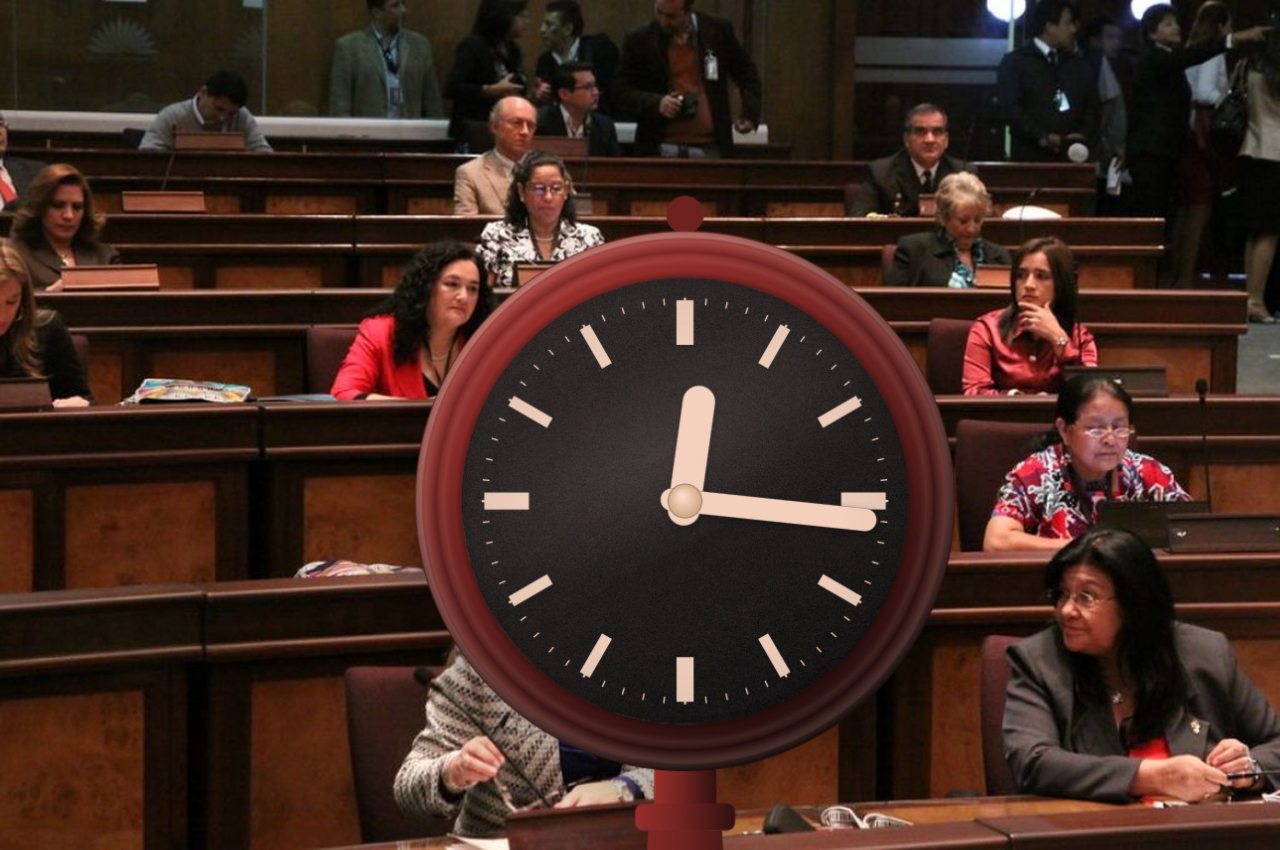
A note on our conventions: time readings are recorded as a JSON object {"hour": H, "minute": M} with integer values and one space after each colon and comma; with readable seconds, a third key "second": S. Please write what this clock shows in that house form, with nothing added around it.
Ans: {"hour": 12, "minute": 16}
